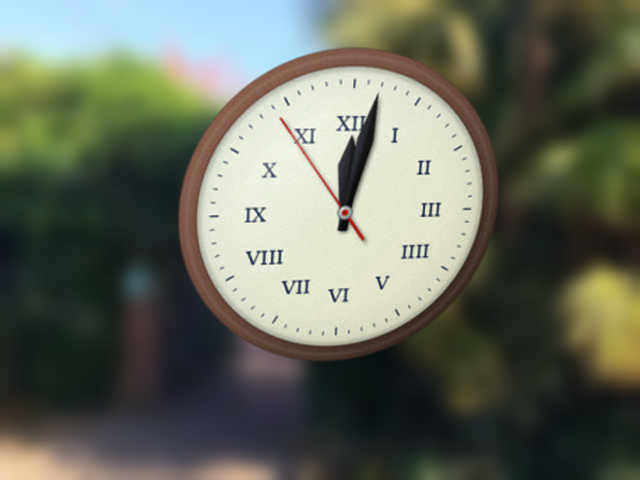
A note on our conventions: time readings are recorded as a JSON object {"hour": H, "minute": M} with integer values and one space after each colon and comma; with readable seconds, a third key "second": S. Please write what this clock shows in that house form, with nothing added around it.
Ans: {"hour": 12, "minute": 1, "second": 54}
